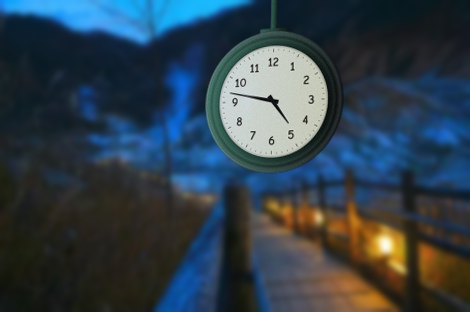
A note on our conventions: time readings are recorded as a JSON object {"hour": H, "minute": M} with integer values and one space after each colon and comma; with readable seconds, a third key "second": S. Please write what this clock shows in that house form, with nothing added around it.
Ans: {"hour": 4, "minute": 47}
